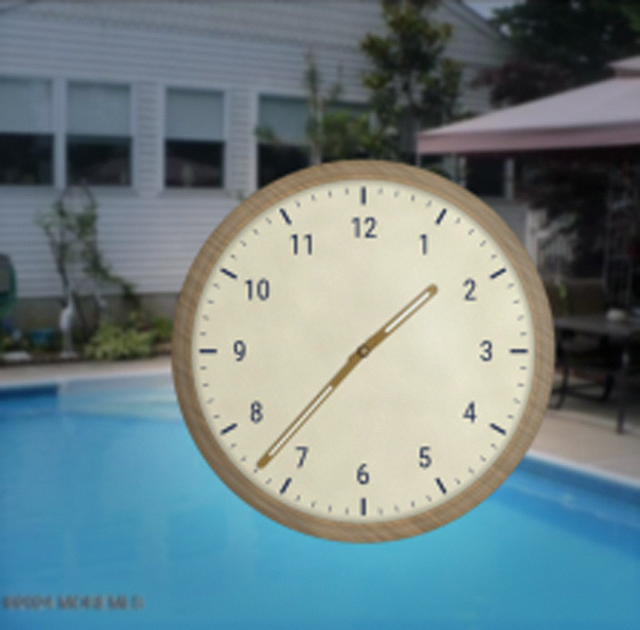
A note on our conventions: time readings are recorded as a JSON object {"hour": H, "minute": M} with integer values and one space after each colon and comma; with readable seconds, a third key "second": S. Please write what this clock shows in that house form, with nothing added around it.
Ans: {"hour": 1, "minute": 37}
